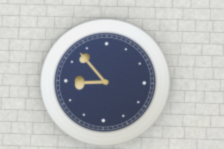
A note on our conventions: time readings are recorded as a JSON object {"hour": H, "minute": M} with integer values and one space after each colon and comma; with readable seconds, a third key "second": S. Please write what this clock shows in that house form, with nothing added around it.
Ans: {"hour": 8, "minute": 53}
